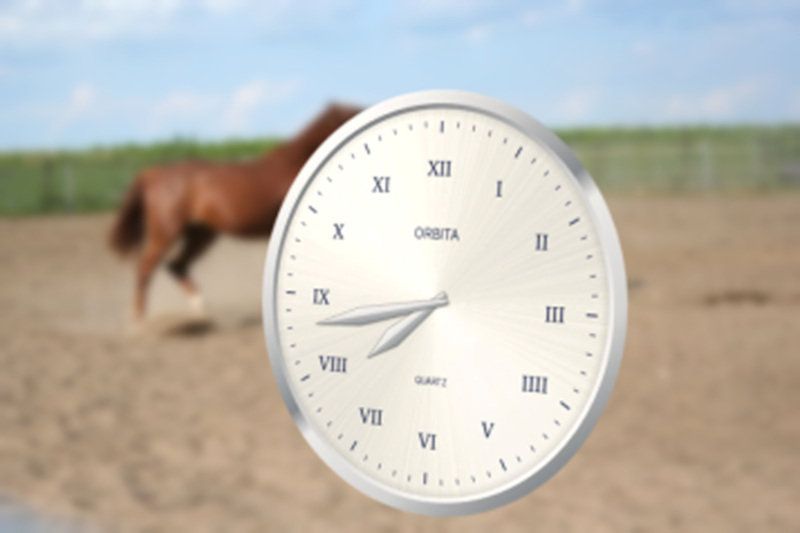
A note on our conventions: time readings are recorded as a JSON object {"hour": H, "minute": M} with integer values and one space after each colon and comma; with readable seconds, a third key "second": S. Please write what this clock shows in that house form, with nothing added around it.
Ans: {"hour": 7, "minute": 43}
